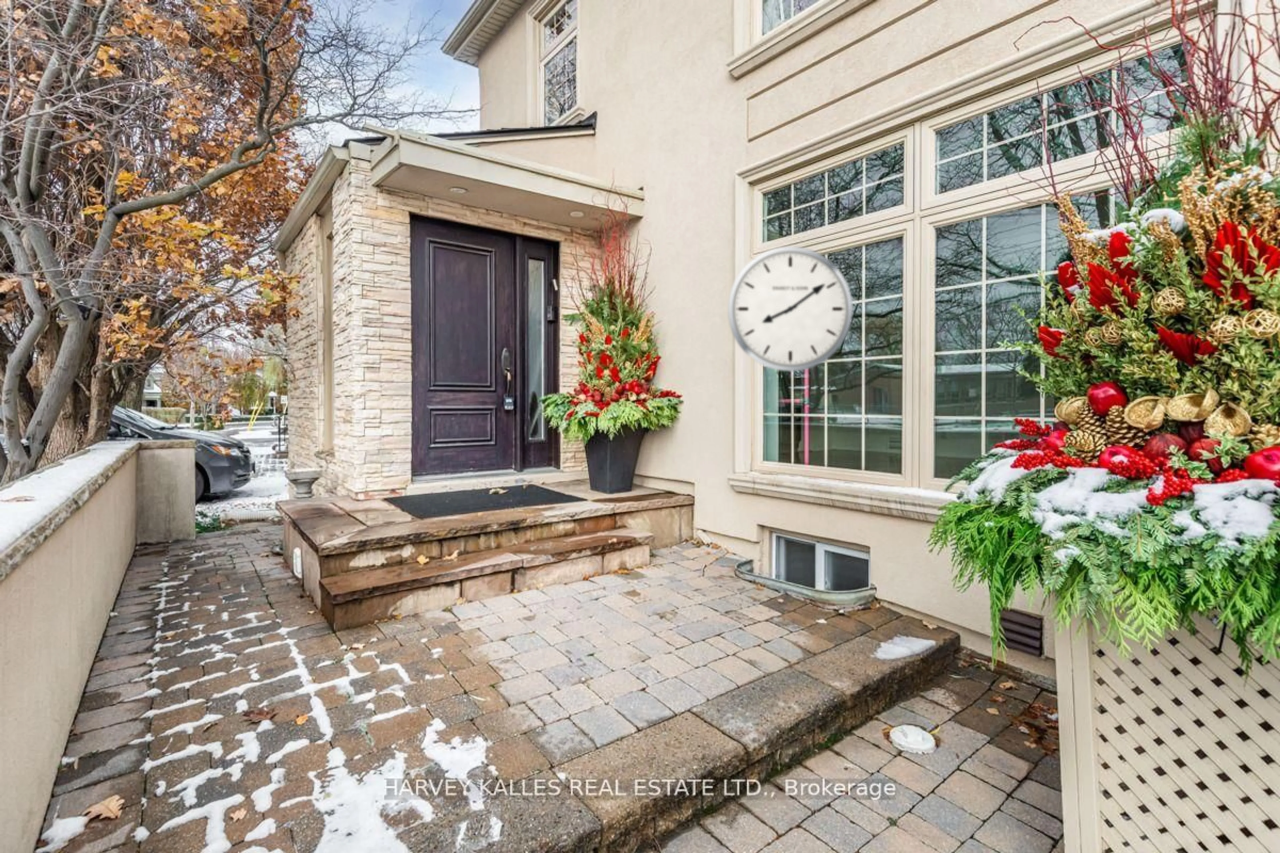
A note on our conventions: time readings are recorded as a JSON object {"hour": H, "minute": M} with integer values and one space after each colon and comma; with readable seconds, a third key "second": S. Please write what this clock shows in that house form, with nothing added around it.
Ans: {"hour": 8, "minute": 9}
